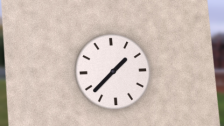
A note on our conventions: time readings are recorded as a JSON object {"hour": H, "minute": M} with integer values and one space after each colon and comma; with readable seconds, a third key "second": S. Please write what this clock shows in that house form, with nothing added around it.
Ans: {"hour": 1, "minute": 38}
